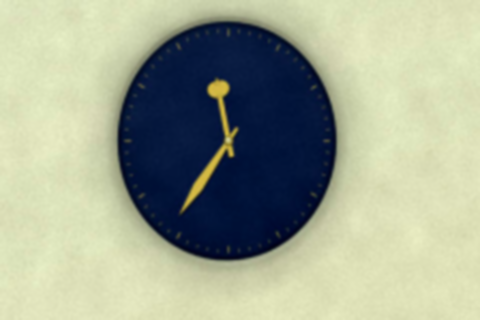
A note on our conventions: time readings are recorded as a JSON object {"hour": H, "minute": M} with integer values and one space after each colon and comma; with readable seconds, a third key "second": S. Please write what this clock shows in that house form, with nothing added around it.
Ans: {"hour": 11, "minute": 36}
